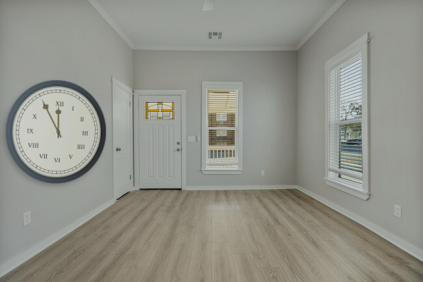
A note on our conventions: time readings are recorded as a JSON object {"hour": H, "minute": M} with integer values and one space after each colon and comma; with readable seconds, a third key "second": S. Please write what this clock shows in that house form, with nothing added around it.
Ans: {"hour": 11, "minute": 55}
